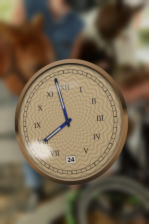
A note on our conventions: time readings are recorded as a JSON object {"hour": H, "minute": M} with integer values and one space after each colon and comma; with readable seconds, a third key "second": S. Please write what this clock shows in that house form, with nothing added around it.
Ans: {"hour": 7, "minute": 58}
